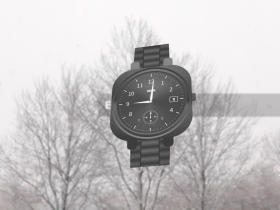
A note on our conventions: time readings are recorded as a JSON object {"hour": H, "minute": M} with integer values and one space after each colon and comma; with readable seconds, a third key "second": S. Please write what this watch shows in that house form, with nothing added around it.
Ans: {"hour": 9, "minute": 1}
